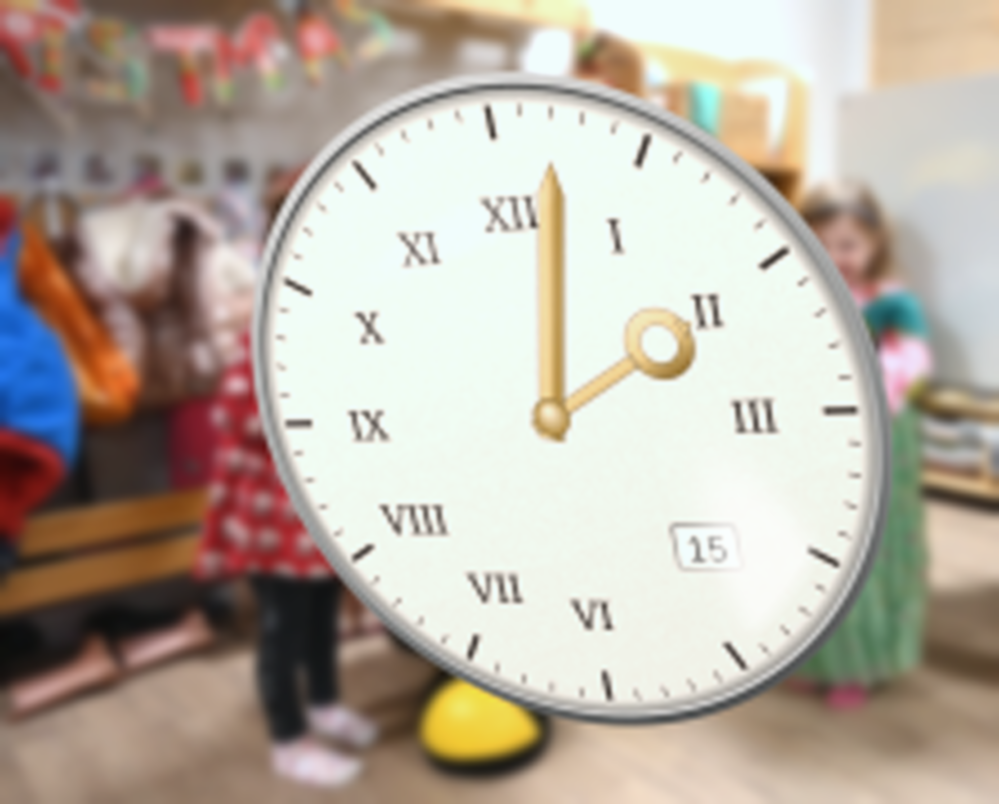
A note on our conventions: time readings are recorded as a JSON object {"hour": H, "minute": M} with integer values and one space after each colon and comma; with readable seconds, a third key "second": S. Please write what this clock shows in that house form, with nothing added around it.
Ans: {"hour": 2, "minute": 2}
